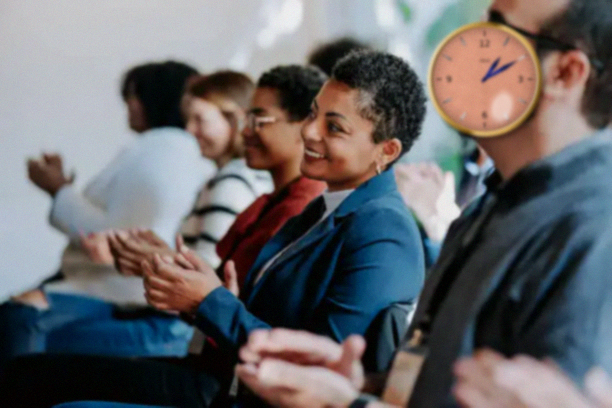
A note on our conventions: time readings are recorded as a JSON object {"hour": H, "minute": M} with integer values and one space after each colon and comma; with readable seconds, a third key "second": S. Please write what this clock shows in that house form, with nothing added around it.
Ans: {"hour": 1, "minute": 10}
